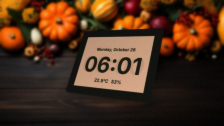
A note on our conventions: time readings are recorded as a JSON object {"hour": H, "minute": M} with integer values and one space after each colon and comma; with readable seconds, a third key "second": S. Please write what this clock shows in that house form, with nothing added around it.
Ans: {"hour": 6, "minute": 1}
